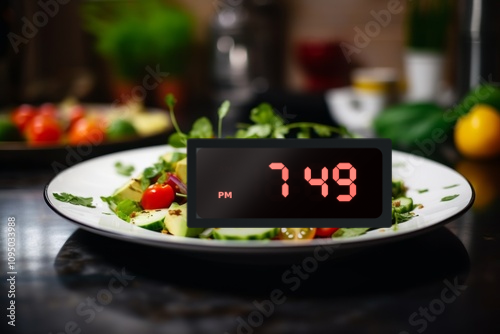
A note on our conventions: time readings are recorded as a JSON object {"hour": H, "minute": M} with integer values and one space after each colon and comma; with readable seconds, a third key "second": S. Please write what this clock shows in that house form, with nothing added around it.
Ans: {"hour": 7, "minute": 49}
